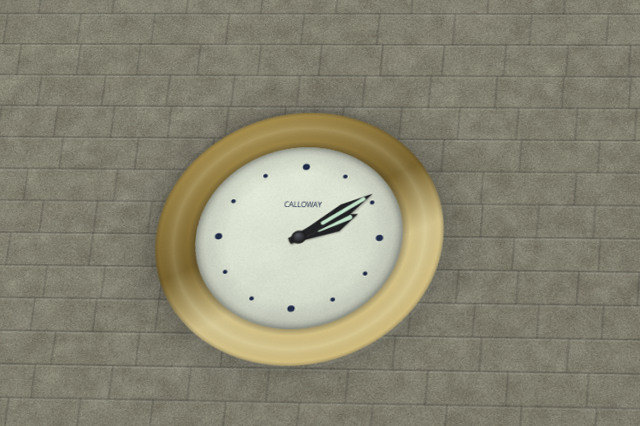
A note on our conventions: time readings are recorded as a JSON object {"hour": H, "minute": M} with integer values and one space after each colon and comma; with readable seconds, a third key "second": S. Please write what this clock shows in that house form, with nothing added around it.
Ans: {"hour": 2, "minute": 9}
